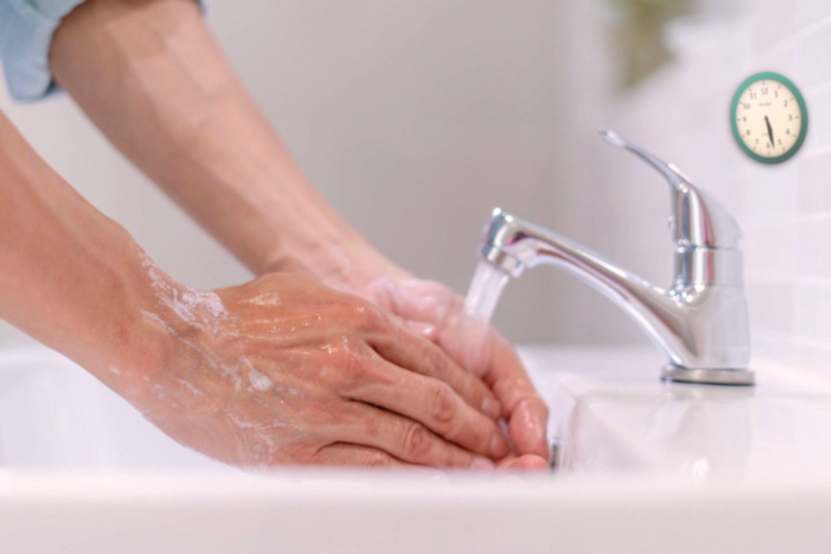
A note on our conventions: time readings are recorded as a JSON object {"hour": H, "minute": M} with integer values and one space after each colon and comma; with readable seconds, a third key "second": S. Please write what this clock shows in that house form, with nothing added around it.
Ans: {"hour": 5, "minute": 28}
